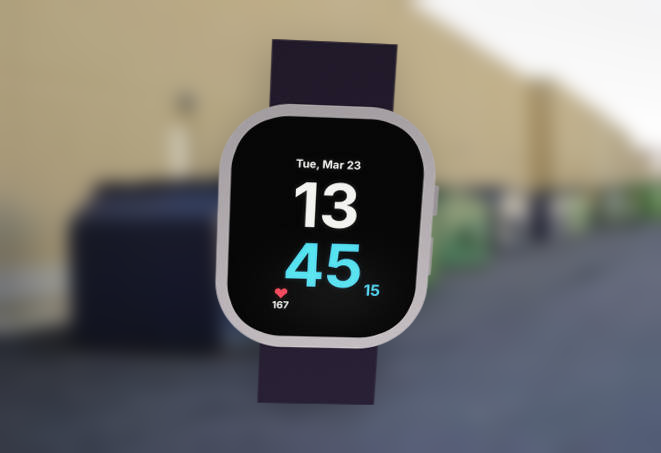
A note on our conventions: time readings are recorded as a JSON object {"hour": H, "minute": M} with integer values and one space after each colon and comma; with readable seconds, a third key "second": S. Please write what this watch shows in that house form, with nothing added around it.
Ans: {"hour": 13, "minute": 45, "second": 15}
